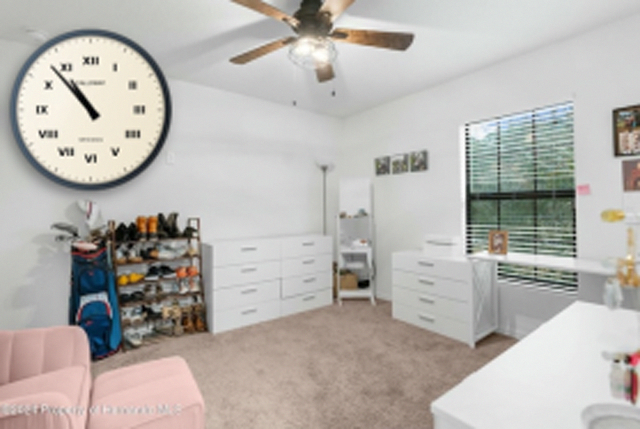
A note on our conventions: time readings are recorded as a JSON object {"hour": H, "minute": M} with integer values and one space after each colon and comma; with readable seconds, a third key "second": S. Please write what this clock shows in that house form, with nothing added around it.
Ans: {"hour": 10, "minute": 53}
